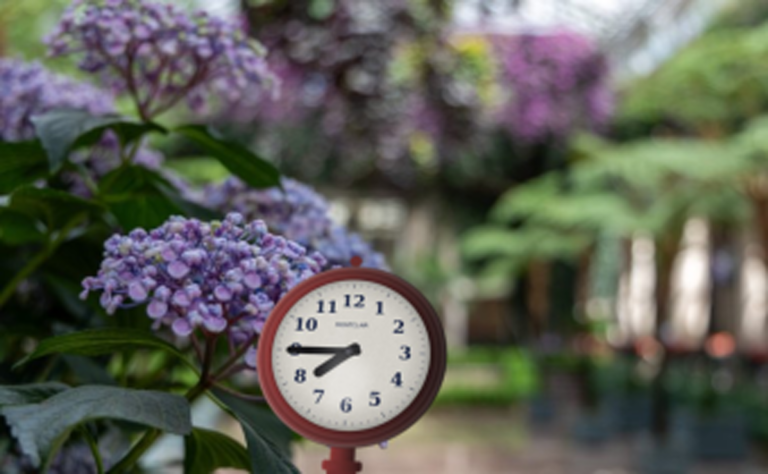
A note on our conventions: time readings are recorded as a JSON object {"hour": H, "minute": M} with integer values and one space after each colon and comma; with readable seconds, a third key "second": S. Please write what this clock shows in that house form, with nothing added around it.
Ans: {"hour": 7, "minute": 45}
